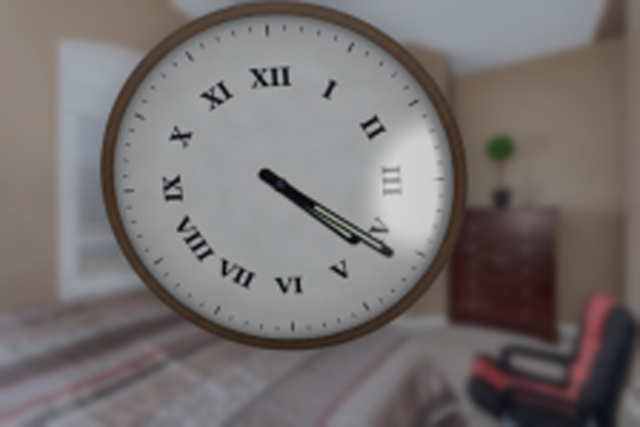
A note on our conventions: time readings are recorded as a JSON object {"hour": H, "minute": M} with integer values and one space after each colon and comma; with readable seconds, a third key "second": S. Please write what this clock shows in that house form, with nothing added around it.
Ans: {"hour": 4, "minute": 21}
